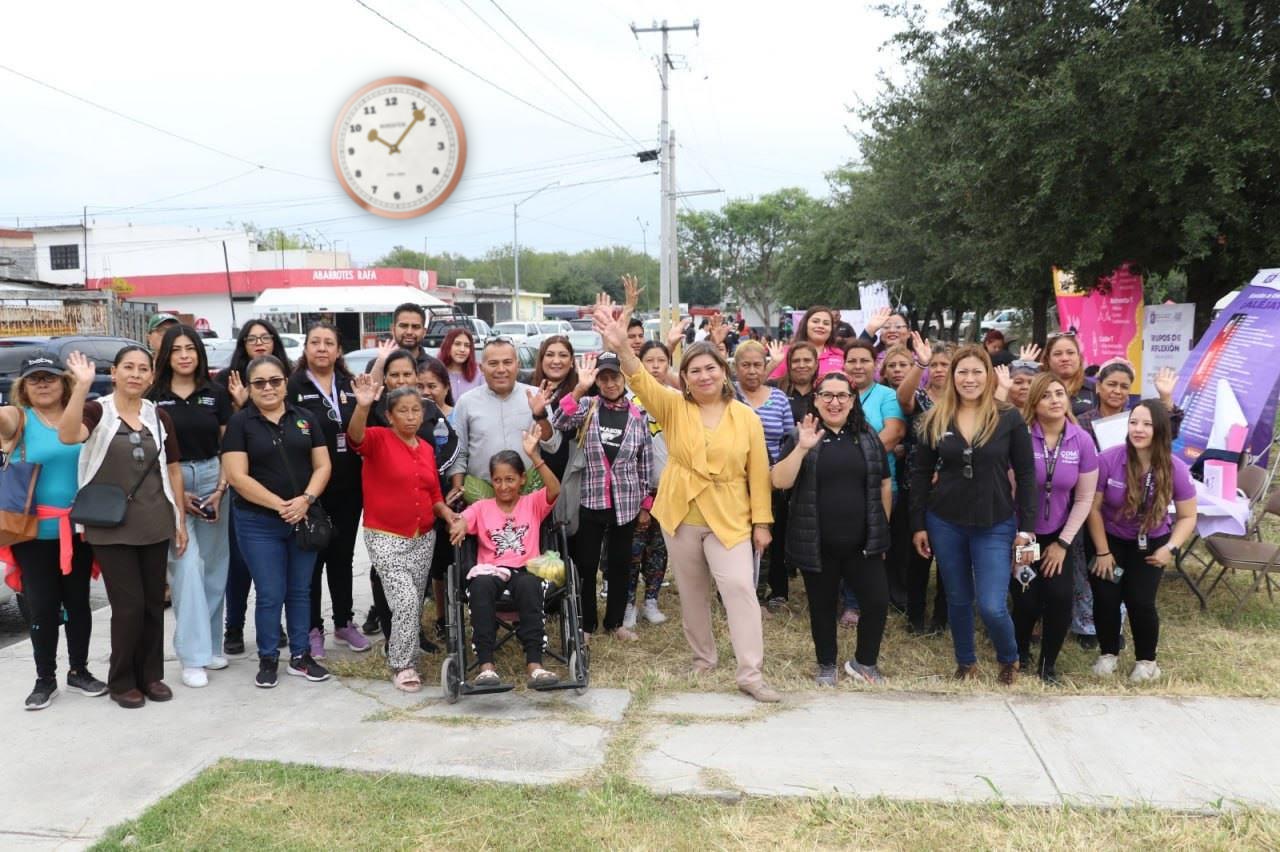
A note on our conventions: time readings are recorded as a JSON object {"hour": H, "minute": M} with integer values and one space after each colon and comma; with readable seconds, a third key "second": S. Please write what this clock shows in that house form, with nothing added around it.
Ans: {"hour": 10, "minute": 7}
